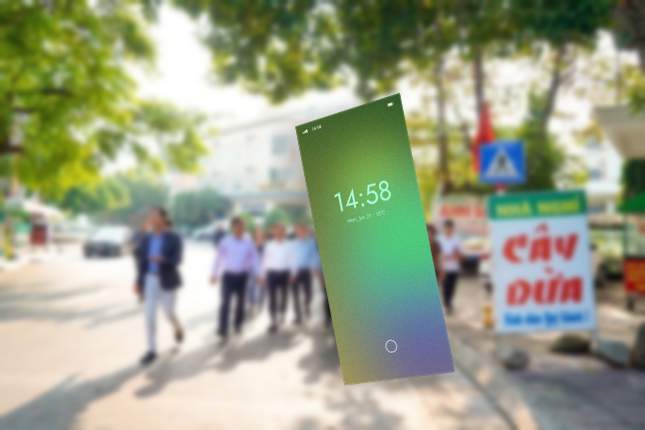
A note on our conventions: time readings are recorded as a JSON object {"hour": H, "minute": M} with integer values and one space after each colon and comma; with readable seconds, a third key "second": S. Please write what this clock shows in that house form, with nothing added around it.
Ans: {"hour": 14, "minute": 58}
